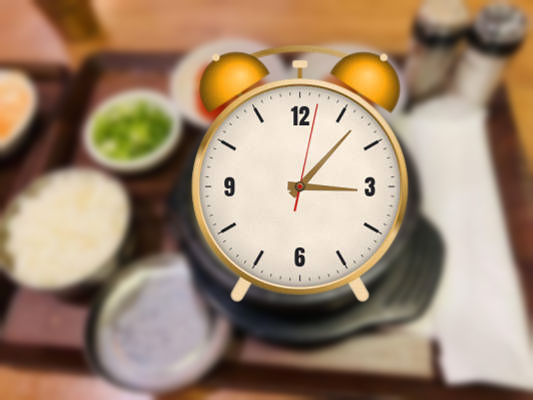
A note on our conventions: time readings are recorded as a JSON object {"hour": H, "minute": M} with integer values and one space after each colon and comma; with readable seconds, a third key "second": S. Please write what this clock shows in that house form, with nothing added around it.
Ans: {"hour": 3, "minute": 7, "second": 2}
